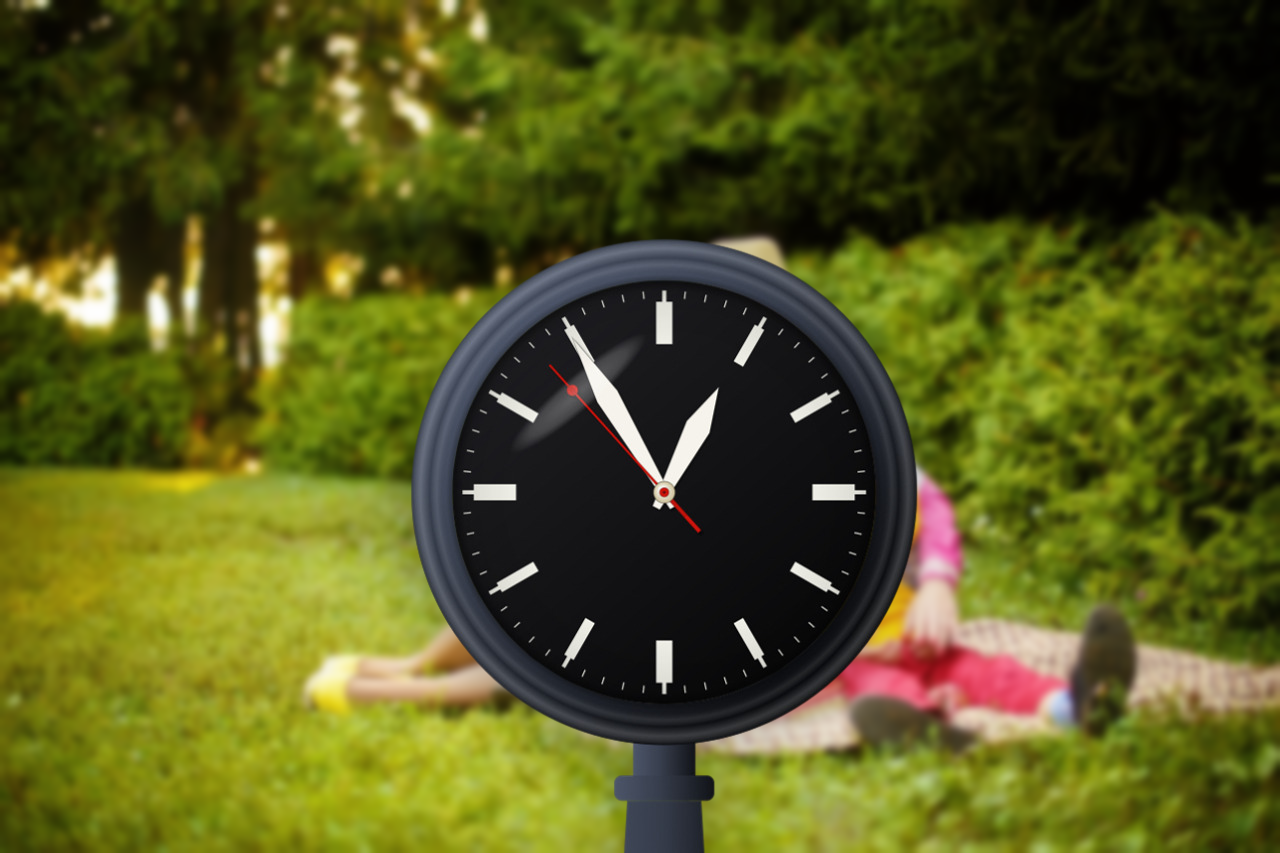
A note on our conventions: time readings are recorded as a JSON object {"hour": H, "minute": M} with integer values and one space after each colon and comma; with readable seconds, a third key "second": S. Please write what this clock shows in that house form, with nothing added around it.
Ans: {"hour": 12, "minute": 54, "second": 53}
